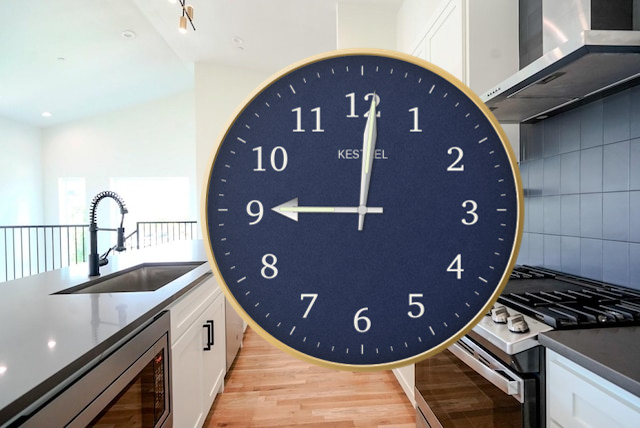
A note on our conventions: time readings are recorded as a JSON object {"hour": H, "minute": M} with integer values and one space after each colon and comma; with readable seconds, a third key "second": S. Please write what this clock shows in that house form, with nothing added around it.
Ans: {"hour": 9, "minute": 1}
